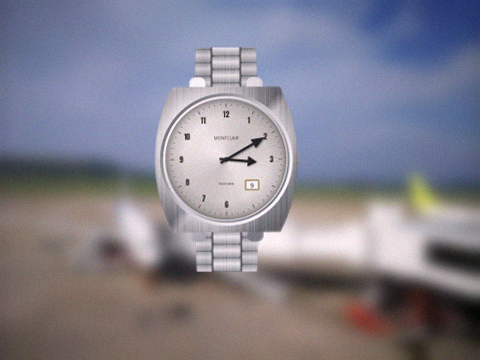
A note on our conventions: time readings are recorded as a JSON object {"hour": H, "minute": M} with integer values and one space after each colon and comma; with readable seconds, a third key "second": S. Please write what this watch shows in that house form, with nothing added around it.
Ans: {"hour": 3, "minute": 10}
